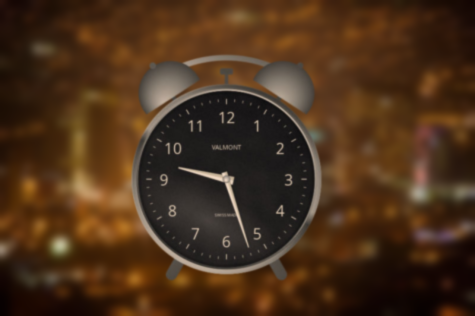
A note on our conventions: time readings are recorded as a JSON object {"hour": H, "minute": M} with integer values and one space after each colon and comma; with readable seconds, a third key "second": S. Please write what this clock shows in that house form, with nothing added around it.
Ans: {"hour": 9, "minute": 27}
